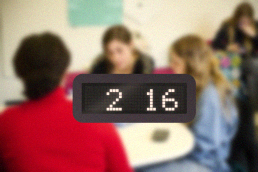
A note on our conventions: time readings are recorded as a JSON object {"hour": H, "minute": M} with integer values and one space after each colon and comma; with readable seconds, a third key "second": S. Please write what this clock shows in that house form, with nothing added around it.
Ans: {"hour": 2, "minute": 16}
